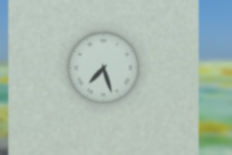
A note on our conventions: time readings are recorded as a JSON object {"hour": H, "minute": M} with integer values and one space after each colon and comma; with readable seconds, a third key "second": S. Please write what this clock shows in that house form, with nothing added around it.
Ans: {"hour": 7, "minute": 27}
